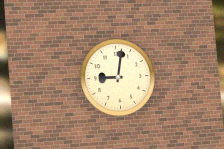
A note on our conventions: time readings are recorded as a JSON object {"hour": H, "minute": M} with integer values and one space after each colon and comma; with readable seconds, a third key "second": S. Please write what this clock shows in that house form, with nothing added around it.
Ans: {"hour": 9, "minute": 2}
